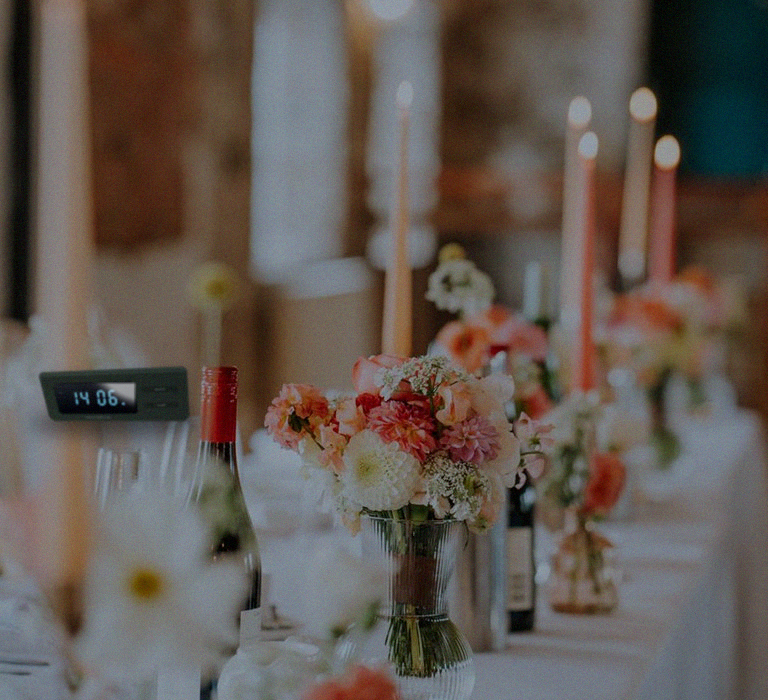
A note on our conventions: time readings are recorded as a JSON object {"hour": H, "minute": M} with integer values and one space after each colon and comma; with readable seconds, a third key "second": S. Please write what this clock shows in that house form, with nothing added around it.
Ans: {"hour": 14, "minute": 6}
